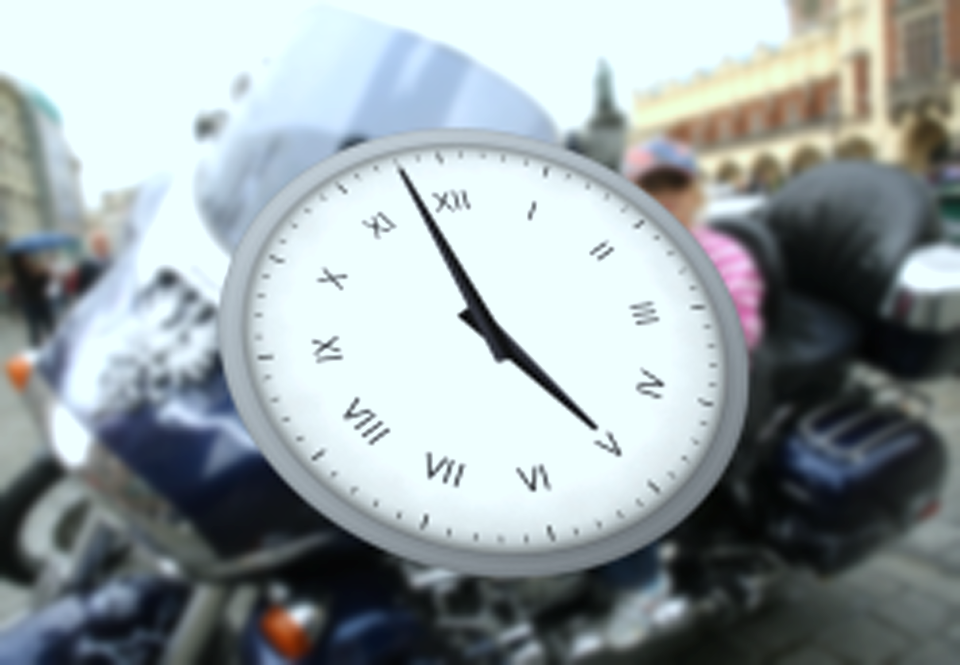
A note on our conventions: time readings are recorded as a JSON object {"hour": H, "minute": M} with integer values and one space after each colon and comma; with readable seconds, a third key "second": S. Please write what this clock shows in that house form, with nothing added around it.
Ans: {"hour": 4, "minute": 58}
